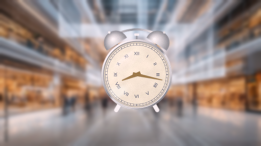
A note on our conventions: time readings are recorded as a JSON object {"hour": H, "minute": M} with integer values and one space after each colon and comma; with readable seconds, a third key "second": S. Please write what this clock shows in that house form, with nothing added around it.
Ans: {"hour": 8, "minute": 17}
